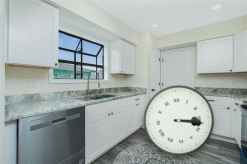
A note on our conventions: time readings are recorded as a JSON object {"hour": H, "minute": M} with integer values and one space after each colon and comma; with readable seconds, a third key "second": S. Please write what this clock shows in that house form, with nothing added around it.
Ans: {"hour": 3, "minute": 17}
